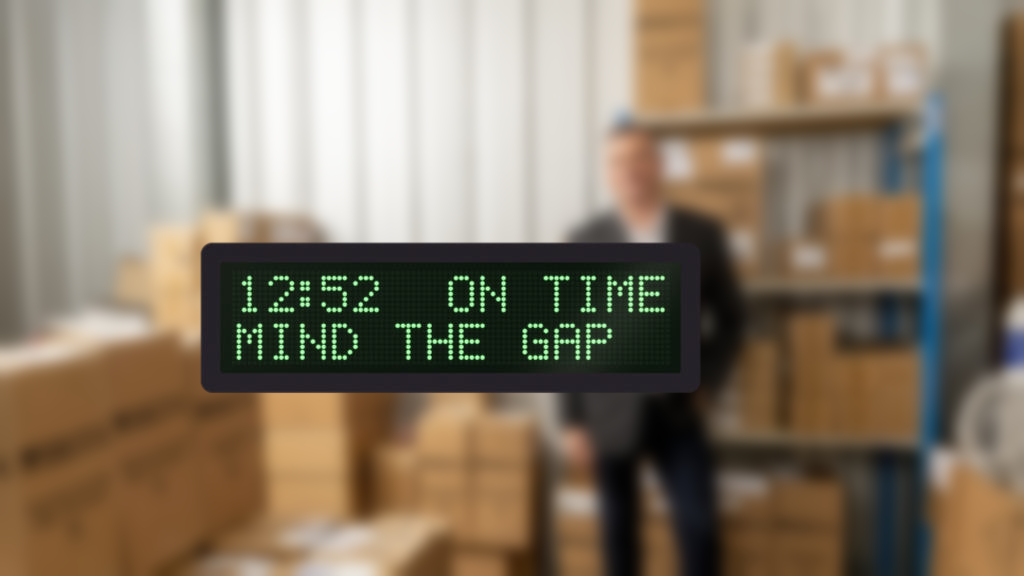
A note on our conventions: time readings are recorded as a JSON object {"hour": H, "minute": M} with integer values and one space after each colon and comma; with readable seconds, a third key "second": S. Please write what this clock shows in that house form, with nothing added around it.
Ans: {"hour": 12, "minute": 52}
